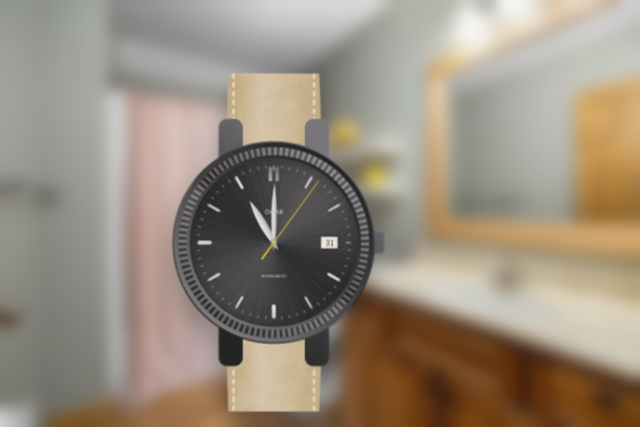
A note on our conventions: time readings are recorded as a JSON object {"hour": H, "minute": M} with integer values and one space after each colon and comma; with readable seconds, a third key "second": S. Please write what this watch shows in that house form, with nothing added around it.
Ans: {"hour": 11, "minute": 0, "second": 6}
